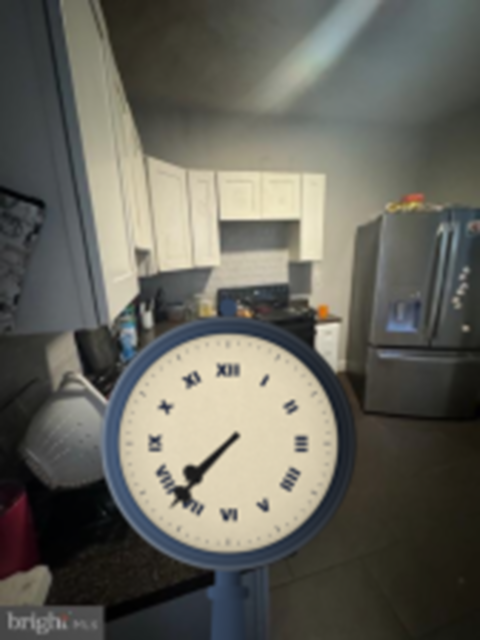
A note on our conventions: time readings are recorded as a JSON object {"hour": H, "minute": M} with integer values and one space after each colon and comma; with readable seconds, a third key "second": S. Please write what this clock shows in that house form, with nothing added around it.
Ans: {"hour": 7, "minute": 37}
